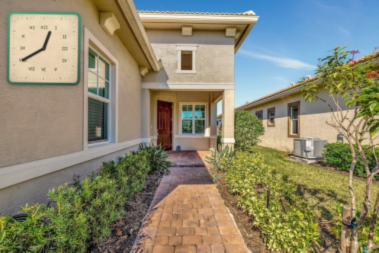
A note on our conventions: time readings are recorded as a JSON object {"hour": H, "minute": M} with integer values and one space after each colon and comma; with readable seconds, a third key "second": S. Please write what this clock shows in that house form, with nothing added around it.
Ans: {"hour": 12, "minute": 40}
